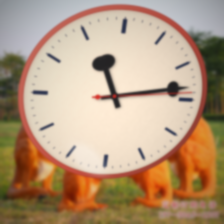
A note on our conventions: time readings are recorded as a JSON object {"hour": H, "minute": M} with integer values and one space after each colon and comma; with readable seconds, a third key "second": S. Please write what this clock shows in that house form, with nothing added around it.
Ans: {"hour": 11, "minute": 13, "second": 14}
